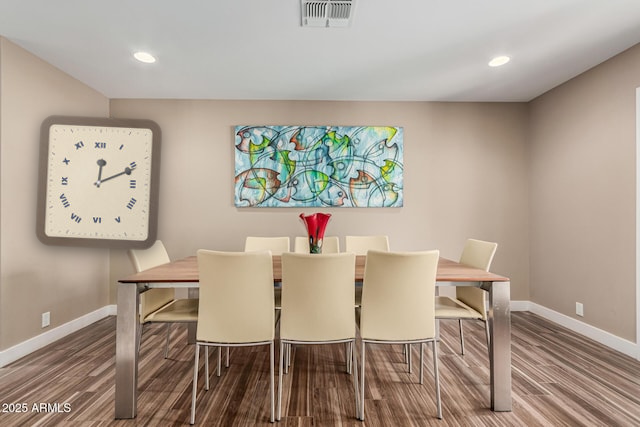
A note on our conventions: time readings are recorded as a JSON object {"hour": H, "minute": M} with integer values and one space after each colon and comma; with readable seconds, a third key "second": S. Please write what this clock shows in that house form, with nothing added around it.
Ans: {"hour": 12, "minute": 11}
